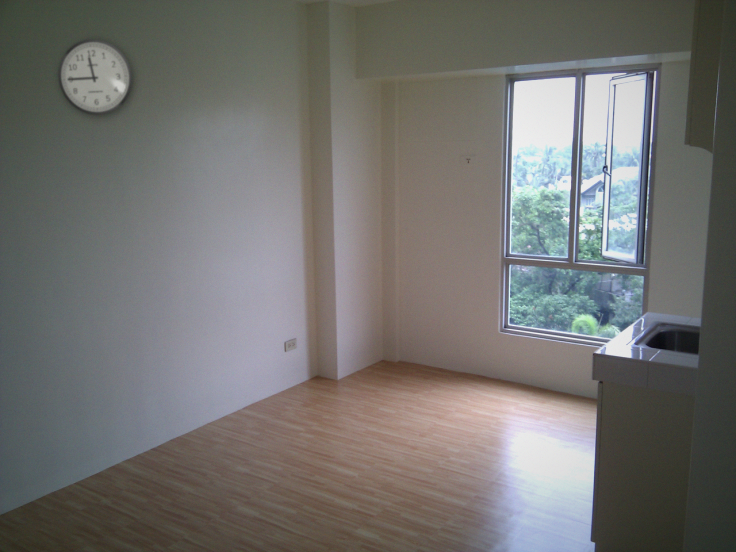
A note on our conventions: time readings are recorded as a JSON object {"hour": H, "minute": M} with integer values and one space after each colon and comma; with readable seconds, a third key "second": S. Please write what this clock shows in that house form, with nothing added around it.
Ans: {"hour": 11, "minute": 45}
